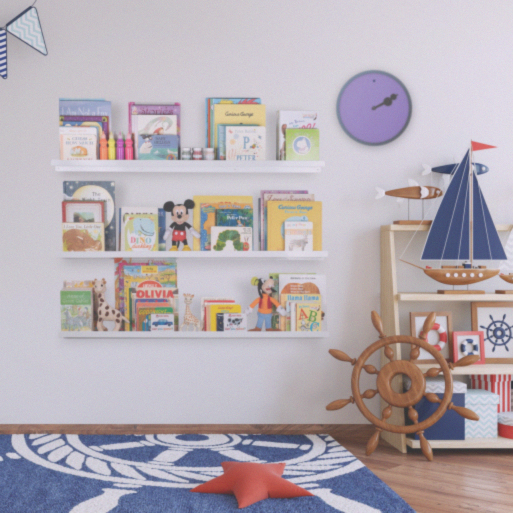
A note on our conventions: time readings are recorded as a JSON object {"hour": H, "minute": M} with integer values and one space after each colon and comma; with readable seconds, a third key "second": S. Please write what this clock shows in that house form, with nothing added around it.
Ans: {"hour": 2, "minute": 10}
